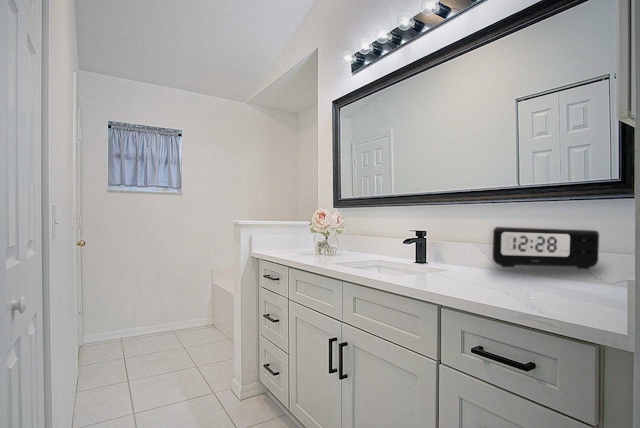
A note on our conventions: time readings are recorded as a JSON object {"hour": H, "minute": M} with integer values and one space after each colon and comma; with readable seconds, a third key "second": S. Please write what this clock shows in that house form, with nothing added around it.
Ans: {"hour": 12, "minute": 28}
